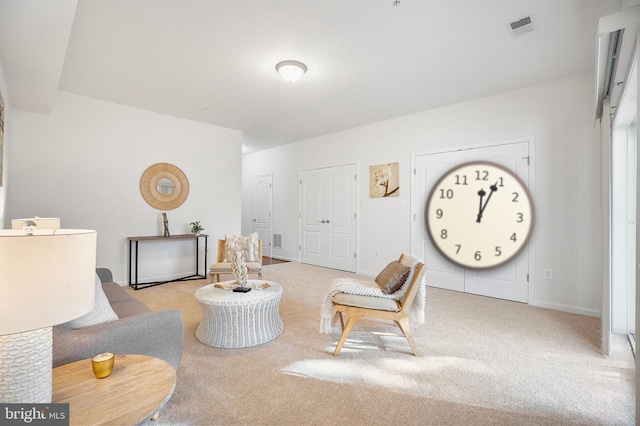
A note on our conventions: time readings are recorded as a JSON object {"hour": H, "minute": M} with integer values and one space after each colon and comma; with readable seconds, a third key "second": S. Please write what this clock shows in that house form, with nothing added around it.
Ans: {"hour": 12, "minute": 4}
